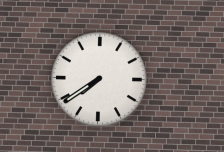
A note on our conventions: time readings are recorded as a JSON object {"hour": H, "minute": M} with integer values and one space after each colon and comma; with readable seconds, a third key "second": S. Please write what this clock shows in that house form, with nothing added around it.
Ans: {"hour": 7, "minute": 39}
